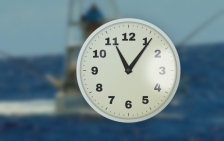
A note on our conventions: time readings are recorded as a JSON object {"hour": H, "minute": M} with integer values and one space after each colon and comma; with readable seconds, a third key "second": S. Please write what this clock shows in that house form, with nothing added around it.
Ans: {"hour": 11, "minute": 6}
